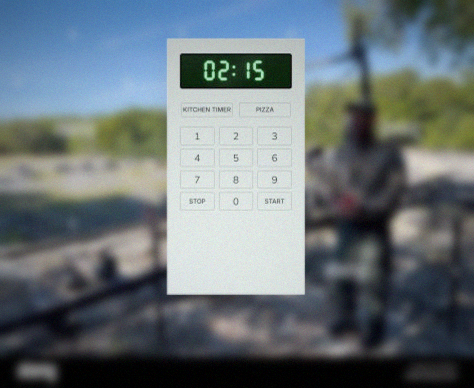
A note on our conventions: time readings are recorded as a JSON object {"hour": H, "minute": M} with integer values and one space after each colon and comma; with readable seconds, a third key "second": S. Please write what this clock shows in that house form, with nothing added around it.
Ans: {"hour": 2, "minute": 15}
